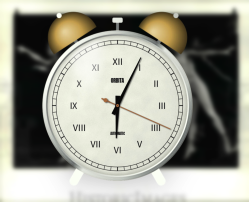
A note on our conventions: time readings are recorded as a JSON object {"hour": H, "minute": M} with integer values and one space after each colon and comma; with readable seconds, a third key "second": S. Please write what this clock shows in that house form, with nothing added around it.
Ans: {"hour": 6, "minute": 4, "second": 19}
